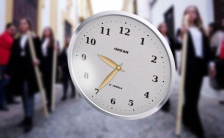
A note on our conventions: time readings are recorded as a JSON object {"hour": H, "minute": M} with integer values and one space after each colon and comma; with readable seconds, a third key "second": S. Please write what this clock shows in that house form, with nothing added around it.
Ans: {"hour": 9, "minute": 35}
